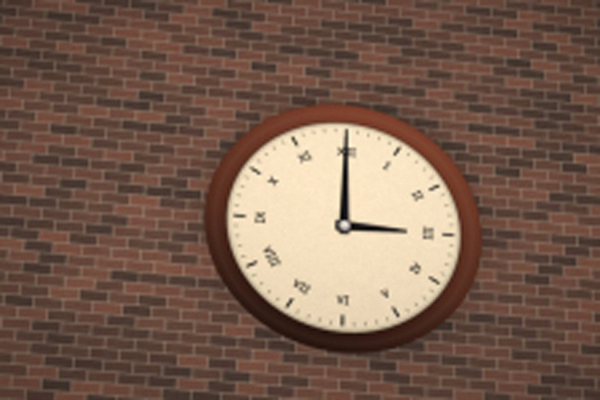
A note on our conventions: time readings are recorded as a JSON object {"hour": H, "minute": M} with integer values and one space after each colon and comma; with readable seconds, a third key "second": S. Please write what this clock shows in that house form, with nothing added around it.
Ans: {"hour": 3, "minute": 0}
